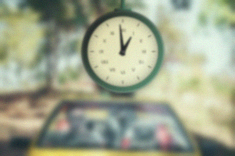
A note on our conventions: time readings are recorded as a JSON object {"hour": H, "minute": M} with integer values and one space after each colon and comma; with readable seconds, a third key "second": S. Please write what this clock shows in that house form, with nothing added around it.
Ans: {"hour": 12, "minute": 59}
